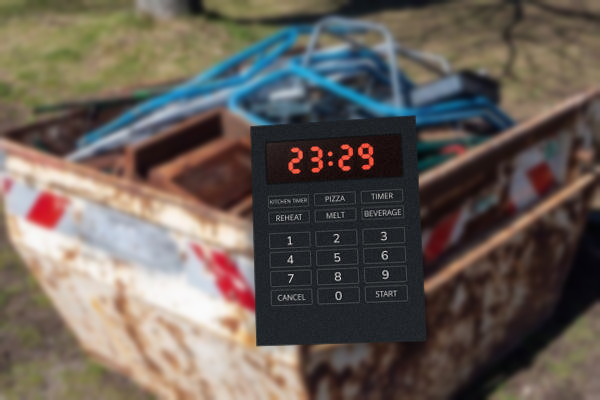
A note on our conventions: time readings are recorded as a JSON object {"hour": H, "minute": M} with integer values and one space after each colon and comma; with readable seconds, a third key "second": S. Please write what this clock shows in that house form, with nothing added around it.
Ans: {"hour": 23, "minute": 29}
